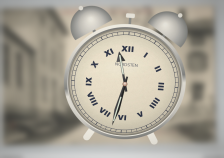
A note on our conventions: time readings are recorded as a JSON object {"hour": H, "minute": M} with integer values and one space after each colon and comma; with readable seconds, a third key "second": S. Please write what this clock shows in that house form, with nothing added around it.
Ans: {"hour": 11, "minute": 32}
